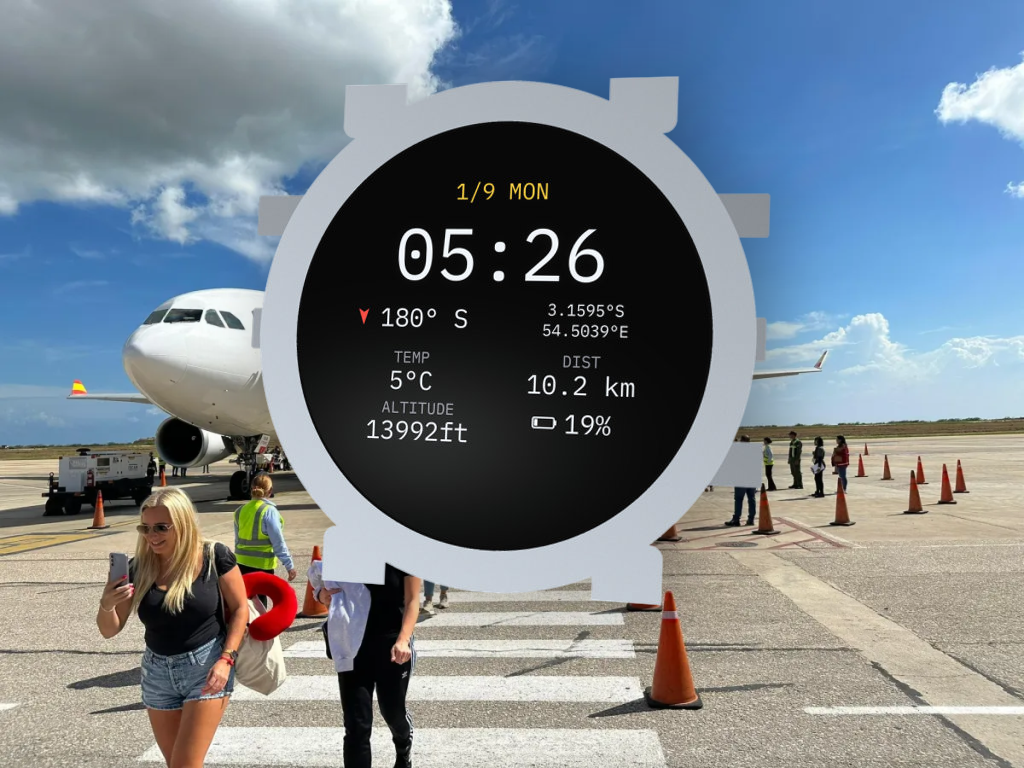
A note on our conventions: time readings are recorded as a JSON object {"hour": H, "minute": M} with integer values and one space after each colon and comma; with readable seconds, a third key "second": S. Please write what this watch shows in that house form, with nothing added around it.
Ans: {"hour": 5, "minute": 26}
